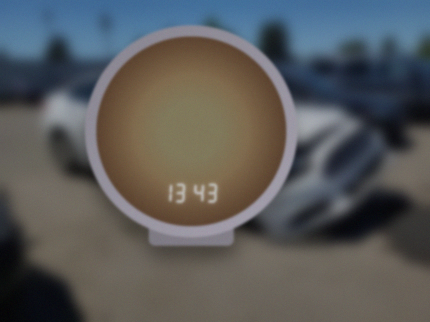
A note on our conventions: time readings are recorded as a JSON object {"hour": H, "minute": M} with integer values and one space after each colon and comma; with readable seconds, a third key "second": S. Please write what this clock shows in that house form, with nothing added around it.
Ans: {"hour": 13, "minute": 43}
